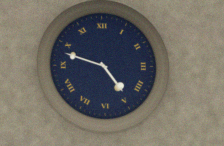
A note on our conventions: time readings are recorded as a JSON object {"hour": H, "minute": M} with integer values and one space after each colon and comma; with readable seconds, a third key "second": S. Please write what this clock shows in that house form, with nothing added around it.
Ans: {"hour": 4, "minute": 48}
